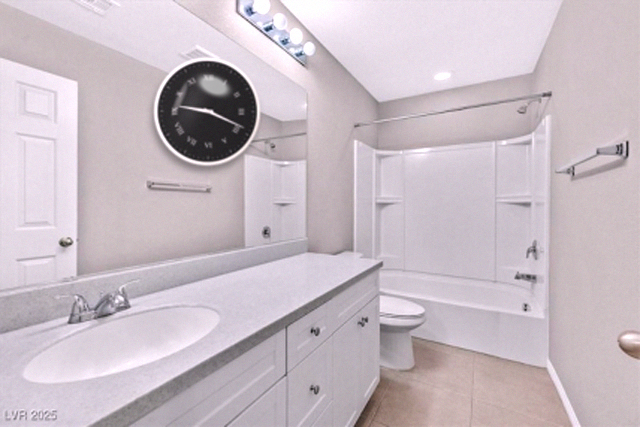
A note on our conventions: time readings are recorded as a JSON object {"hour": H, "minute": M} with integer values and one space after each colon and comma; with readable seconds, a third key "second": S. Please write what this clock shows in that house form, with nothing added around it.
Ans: {"hour": 9, "minute": 19}
